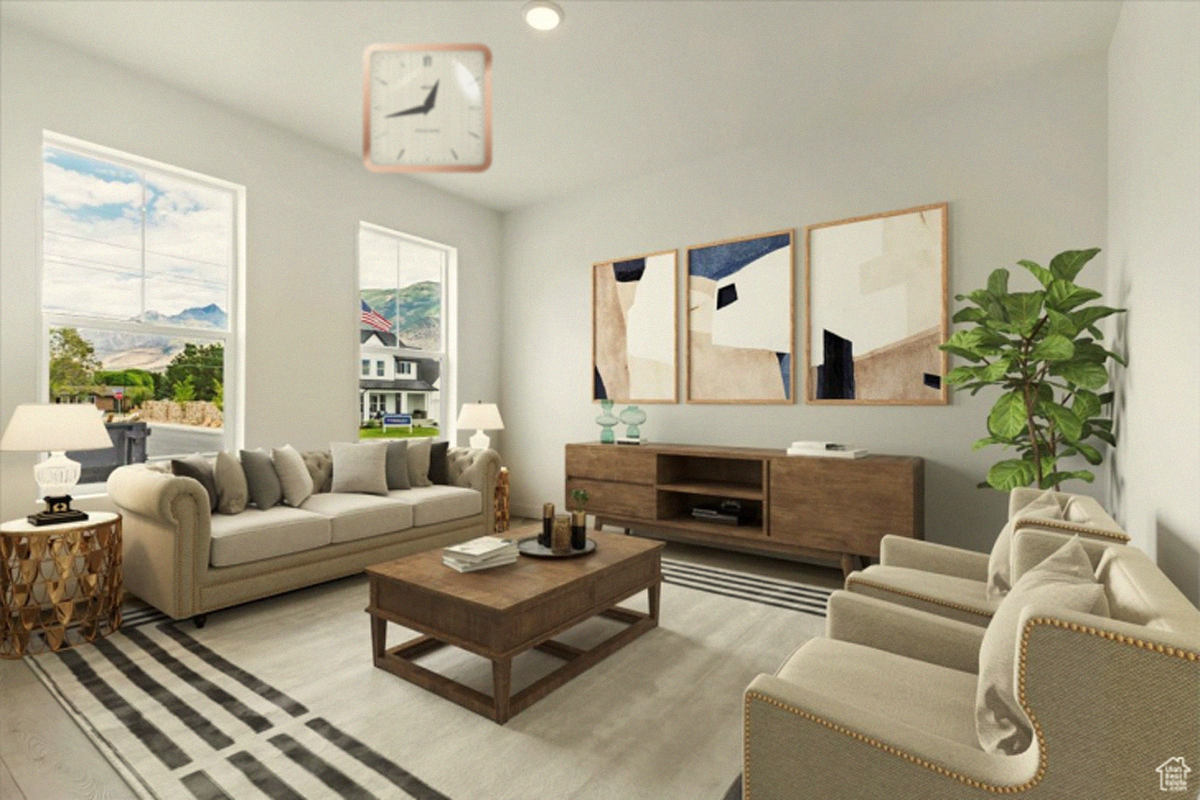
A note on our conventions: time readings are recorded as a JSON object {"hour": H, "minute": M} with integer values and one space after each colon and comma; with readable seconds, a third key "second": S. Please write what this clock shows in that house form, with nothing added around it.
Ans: {"hour": 12, "minute": 43}
